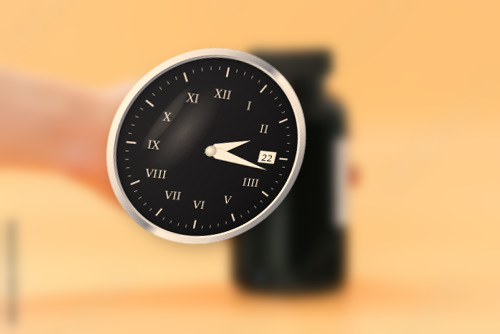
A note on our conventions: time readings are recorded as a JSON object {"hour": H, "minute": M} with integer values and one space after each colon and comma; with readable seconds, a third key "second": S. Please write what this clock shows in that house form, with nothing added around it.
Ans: {"hour": 2, "minute": 17}
